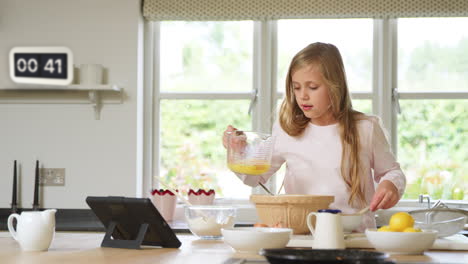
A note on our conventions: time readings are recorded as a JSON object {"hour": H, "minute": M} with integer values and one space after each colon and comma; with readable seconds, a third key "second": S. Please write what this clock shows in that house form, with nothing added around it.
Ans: {"hour": 0, "minute": 41}
